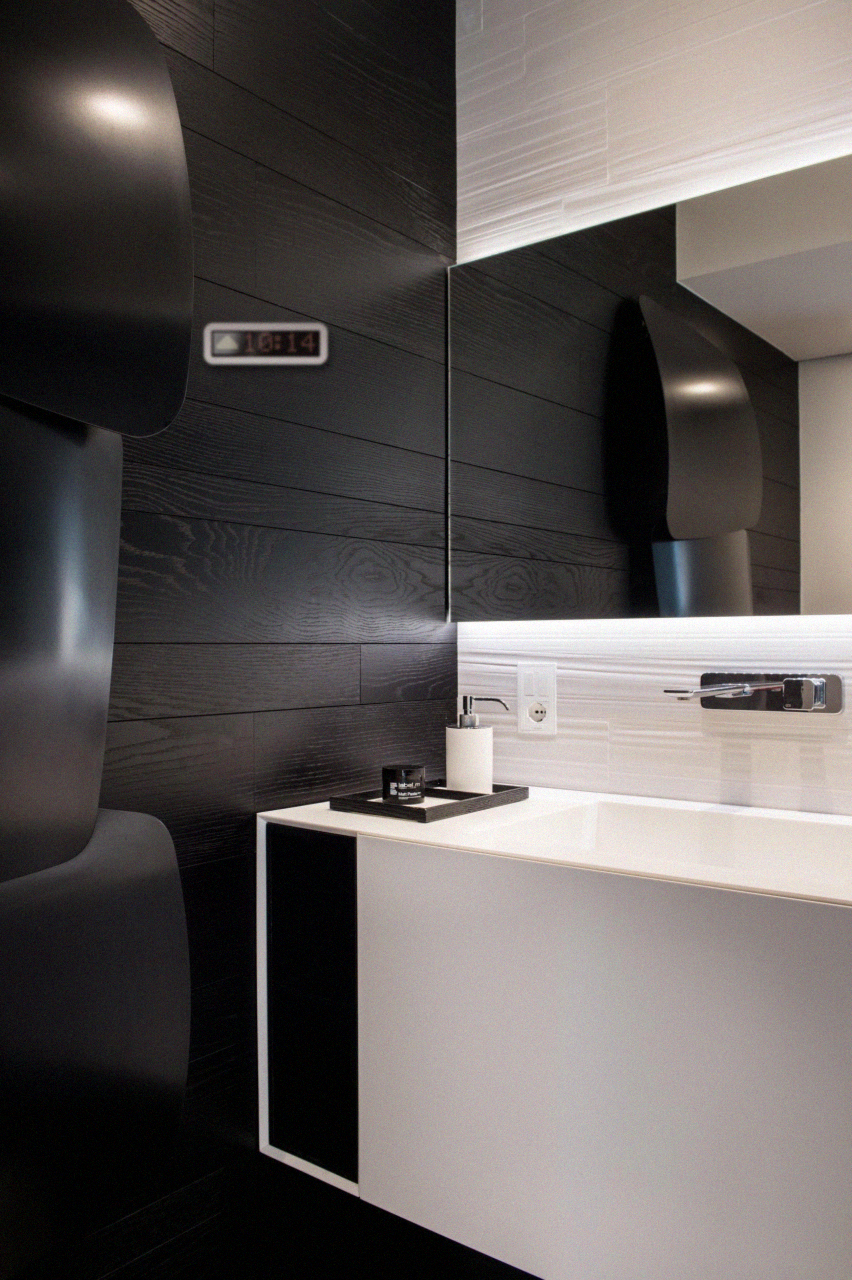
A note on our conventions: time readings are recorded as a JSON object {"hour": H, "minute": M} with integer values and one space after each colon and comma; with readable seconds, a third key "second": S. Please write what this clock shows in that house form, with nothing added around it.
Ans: {"hour": 10, "minute": 14}
